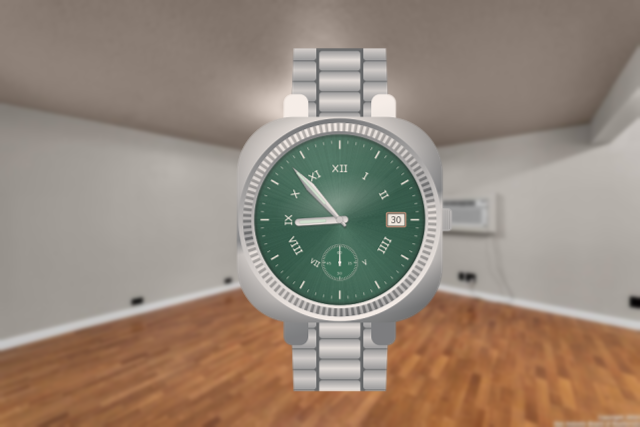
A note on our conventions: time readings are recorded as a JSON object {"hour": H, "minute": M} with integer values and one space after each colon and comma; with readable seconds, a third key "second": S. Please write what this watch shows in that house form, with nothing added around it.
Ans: {"hour": 8, "minute": 53}
